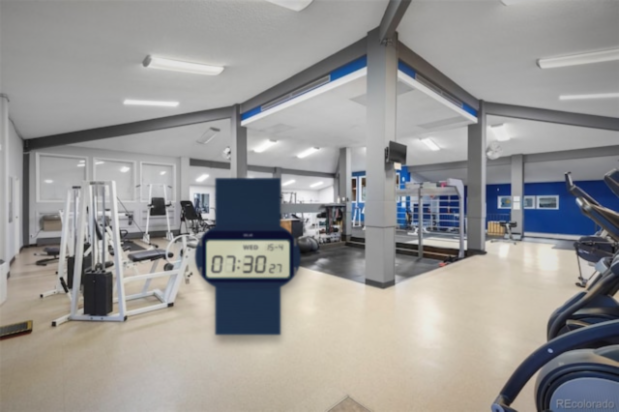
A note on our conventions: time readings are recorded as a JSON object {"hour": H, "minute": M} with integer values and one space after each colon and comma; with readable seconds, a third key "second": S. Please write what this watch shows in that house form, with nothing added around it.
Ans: {"hour": 7, "minute": 30}
